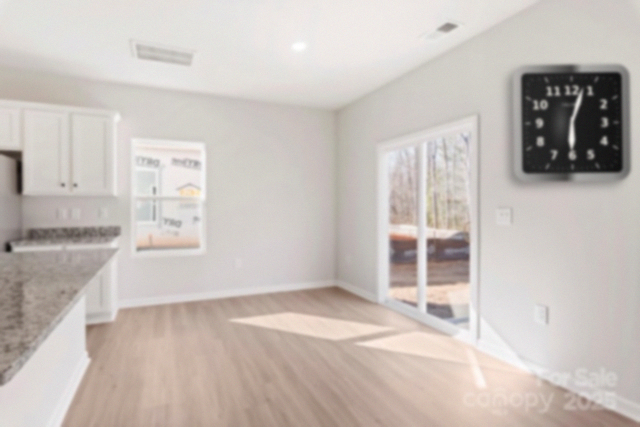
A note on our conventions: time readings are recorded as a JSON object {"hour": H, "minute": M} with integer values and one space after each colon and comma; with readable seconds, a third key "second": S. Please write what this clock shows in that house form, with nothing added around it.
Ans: {"hour": 6, "minute": 3}
